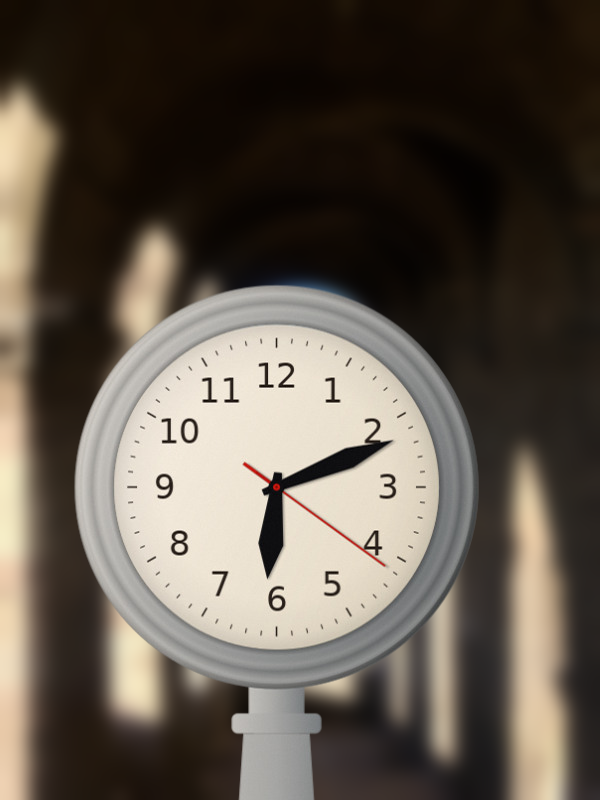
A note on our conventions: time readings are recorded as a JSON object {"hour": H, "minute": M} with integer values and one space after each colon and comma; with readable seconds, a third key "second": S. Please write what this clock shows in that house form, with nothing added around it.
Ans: {"hour": 6, "minute": 11, "second": 21}
